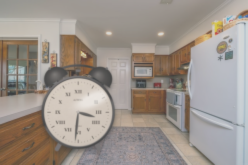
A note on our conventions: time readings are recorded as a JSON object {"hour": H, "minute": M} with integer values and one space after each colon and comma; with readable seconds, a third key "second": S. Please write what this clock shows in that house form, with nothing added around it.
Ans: {"hour": 3, "minute": 31}
